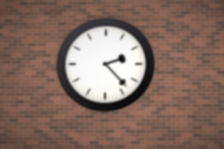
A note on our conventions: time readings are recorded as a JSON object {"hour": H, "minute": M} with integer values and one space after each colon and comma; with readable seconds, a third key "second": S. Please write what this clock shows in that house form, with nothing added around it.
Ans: {"hour": 2, "minute": 23}
